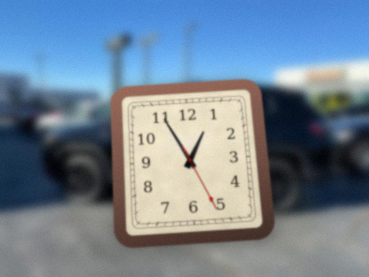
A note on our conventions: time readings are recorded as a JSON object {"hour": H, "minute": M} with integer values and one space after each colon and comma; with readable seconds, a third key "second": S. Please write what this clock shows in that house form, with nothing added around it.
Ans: {"hour": 12, "minute": 55, "second": 26}
